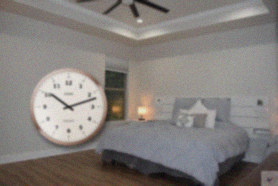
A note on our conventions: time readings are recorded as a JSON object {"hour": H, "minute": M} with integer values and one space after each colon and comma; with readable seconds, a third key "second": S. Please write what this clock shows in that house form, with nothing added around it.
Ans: {"hour": 10, "minute": 12}
